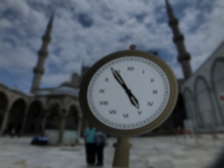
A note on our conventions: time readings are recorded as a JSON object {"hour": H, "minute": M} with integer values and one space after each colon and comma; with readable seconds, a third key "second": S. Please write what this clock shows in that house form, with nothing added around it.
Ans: {"hour": 4, "minute": 54}
